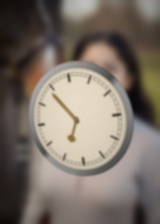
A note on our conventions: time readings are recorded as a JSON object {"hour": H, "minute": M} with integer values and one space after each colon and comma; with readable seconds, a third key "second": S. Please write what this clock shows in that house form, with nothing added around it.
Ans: {"hour": 6, "minute": 54}
